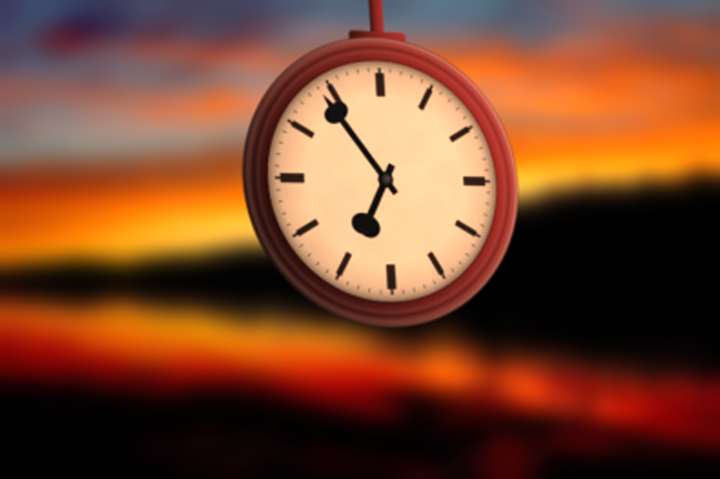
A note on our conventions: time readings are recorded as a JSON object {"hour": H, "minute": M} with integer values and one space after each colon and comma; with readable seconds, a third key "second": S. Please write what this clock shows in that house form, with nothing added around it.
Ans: {"hour": 6, "minute": 54}
